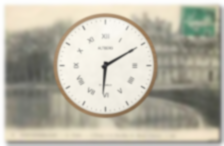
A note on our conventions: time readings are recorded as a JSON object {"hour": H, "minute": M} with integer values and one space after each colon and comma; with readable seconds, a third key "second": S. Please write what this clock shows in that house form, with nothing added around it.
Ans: {"hour": 6, "minute": 10}
